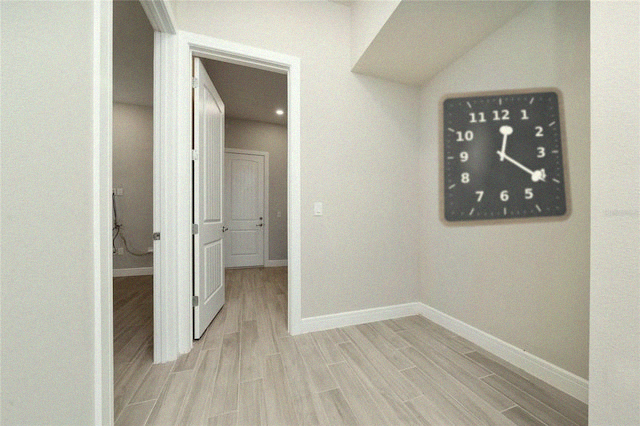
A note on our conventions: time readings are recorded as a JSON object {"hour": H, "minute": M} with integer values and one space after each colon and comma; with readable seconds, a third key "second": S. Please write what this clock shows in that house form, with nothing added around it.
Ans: {"hour": 12, "minute": 21}
